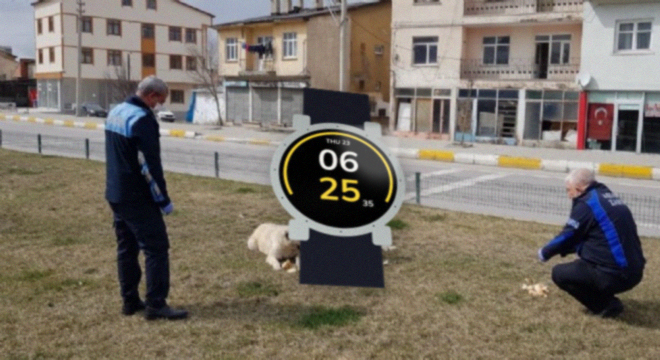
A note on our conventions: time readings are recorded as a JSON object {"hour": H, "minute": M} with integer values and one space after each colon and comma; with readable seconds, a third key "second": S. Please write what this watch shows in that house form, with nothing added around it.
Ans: {"hour": 6, "minute": 25}
